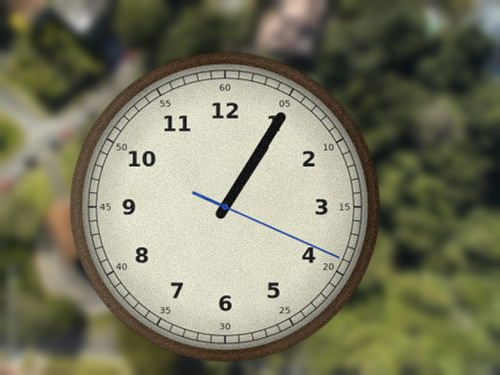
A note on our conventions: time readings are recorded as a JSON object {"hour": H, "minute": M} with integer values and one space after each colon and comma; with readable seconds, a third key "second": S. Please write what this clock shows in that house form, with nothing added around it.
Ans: {"hour": 1, "minute": 5, "second": 19}
